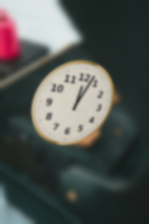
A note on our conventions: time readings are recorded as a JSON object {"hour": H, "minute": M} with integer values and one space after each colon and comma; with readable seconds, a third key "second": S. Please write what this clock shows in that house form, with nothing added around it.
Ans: {"hour": 12, "minute": 3}
